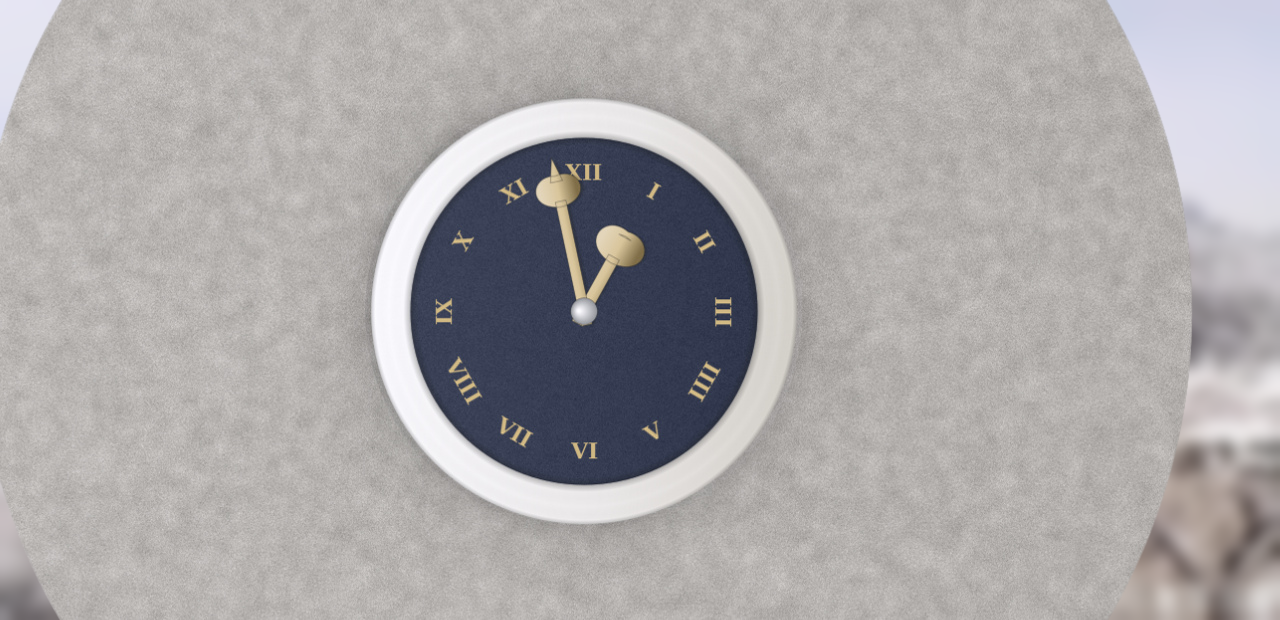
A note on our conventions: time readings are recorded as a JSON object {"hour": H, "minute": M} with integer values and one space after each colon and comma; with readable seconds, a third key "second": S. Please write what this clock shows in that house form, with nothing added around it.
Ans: {"hour": 12, "minute": 58}
